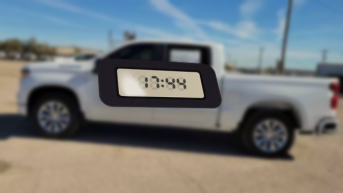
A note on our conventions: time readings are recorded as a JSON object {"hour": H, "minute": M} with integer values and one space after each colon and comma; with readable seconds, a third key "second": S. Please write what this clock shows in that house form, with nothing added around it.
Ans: {"hour": 17, "minute": 44}
